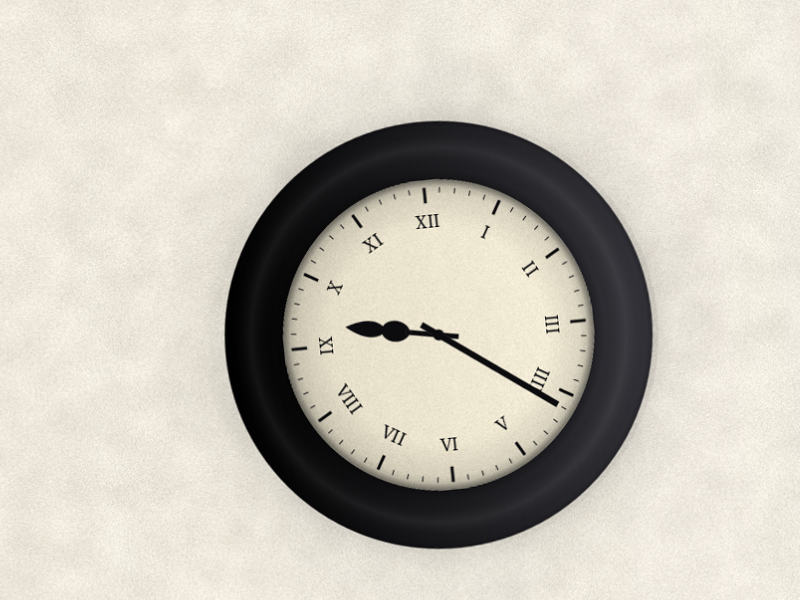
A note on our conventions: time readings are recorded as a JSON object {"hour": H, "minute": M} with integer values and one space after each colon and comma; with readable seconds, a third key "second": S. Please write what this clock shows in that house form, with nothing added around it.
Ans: {"hour": 9, "minute": 21}
